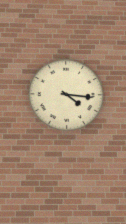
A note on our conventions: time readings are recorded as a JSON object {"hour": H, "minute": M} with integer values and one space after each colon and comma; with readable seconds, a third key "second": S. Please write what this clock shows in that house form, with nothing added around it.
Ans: {"hour": 4, "minute": 16}
